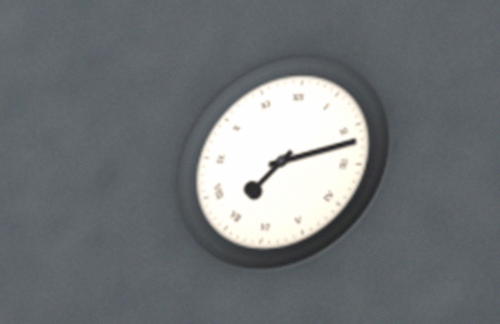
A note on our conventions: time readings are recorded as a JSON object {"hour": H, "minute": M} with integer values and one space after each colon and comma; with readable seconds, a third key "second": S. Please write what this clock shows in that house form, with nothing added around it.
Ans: {"hour": 7, "minute": 12}
